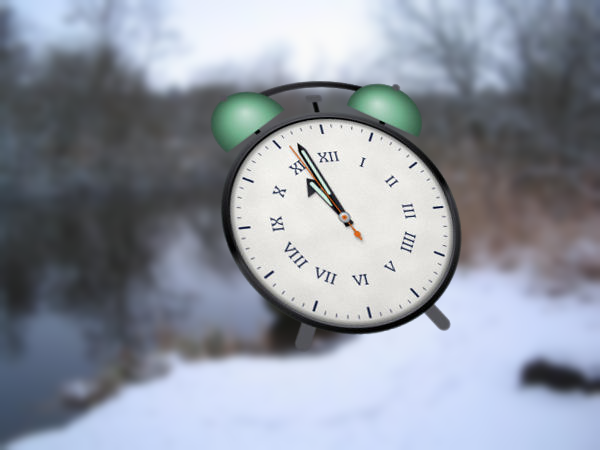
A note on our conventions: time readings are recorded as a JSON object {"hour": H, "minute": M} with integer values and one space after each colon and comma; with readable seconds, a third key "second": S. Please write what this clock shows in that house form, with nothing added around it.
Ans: {"hour": 10, "minute": 56, "second": 56}
